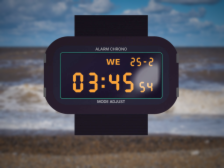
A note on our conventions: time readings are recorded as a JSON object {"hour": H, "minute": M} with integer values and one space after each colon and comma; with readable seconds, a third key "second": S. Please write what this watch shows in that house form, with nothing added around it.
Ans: {"hour": 3, "minute": 45, "second": 54}
